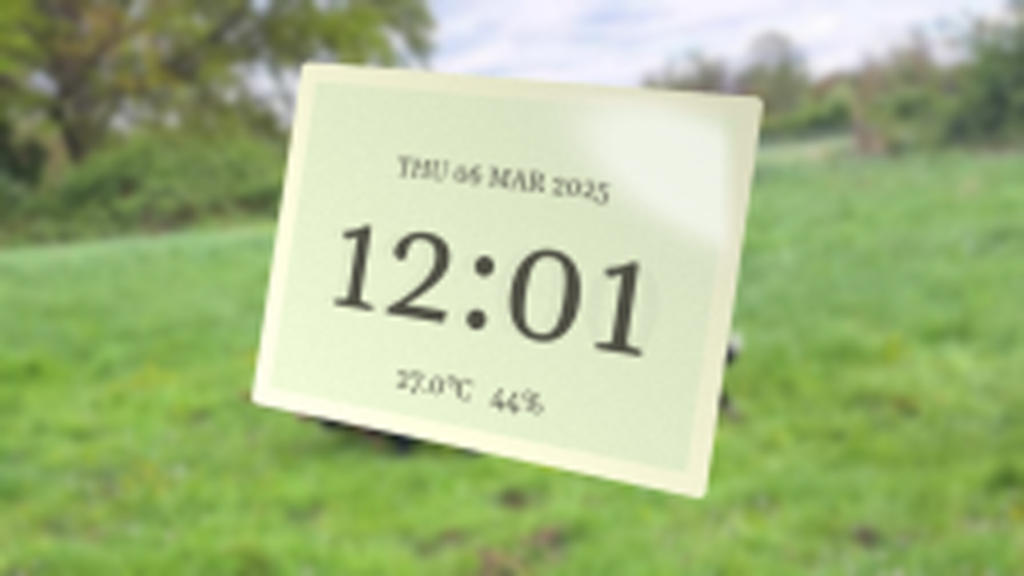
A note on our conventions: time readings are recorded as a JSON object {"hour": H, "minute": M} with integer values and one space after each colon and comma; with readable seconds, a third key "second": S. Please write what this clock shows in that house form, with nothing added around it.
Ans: {"hour": 12, "minute": 1}
